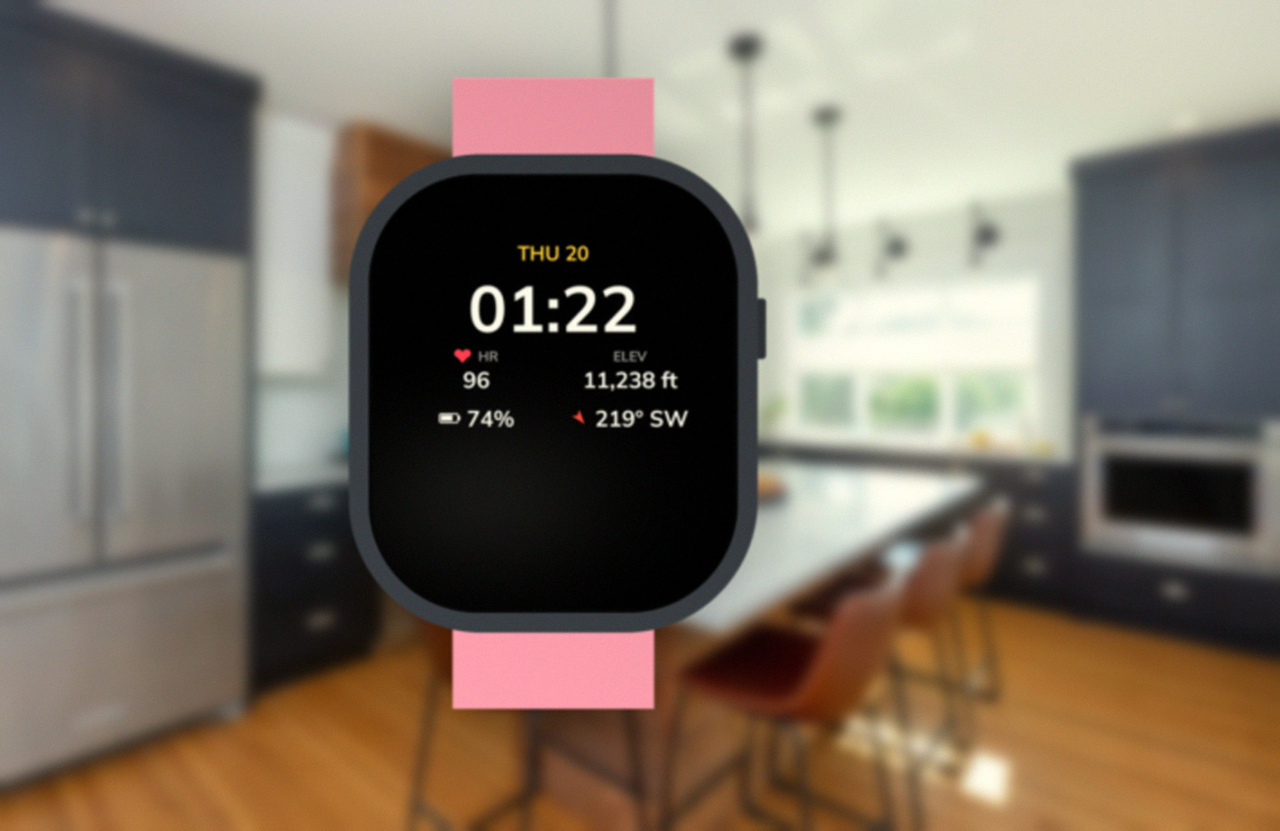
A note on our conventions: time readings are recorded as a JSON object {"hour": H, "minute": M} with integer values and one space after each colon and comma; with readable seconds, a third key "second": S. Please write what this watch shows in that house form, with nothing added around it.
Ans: {"hour": 1, "minute": 22}
